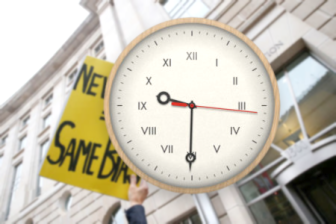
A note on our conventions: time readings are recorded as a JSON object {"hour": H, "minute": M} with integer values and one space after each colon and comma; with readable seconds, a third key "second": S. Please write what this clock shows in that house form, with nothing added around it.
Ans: {"hour": 9, "minute": 30, "second": 16}
